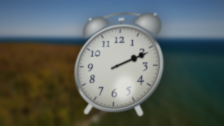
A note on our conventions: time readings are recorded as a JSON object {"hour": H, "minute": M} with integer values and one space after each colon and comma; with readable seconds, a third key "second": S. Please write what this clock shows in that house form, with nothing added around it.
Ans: {"hour": 2, "minute": 11}
